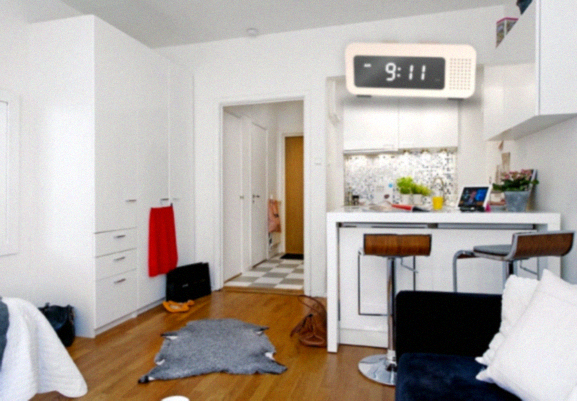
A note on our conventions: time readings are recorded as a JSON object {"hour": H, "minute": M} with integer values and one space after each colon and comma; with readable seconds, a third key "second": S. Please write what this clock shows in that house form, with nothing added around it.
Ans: {"hour": 9, "minute": 11}
